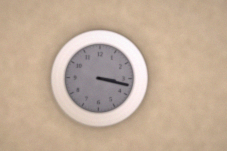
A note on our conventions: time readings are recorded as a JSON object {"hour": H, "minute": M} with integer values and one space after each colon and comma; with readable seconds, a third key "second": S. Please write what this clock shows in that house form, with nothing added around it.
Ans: {"hour": 3, "minute": 17}
